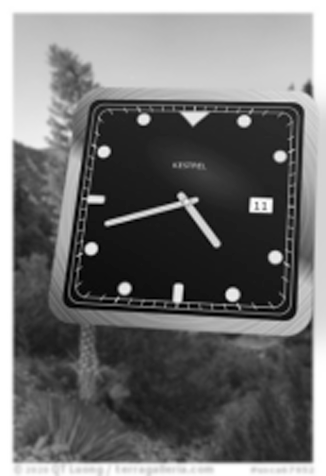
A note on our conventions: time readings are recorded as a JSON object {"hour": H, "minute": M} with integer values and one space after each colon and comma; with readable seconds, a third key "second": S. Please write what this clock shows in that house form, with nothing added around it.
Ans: {"hour": 4, "minute": 42}
